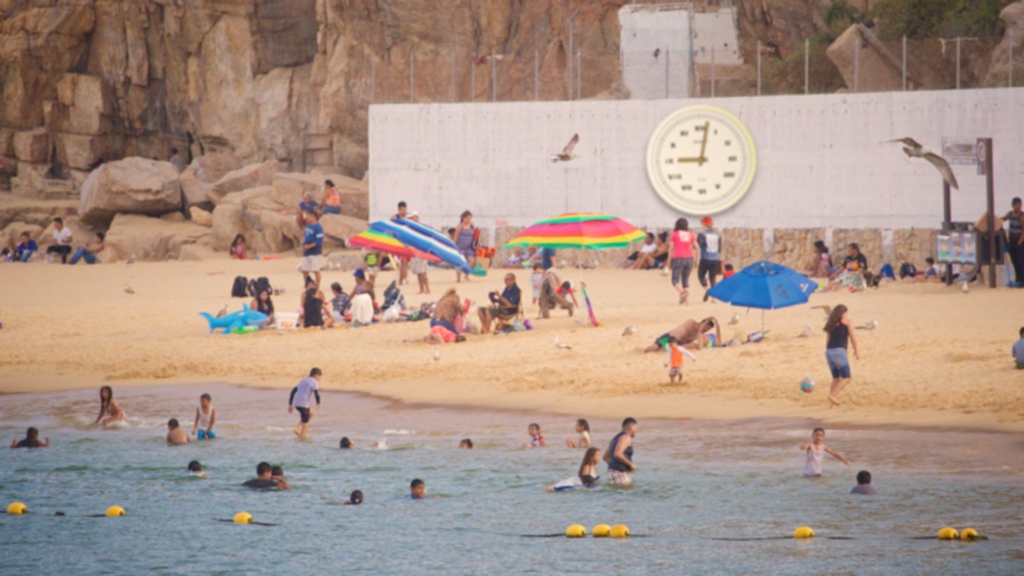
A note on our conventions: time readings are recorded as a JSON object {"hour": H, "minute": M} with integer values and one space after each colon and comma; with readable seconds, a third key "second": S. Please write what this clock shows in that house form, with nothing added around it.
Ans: {"hour": 9, "minute": 2}
